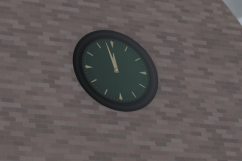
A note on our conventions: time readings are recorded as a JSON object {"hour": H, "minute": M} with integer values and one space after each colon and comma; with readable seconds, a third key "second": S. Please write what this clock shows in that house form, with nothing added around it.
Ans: {"hour": 11, "minute": 58}
